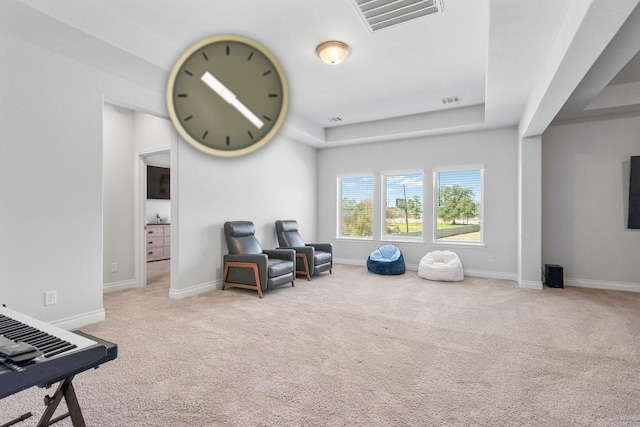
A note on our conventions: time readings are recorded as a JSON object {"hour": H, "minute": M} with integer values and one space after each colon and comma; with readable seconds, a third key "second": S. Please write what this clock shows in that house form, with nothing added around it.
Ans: {"hour": 10, "minute": 22}
